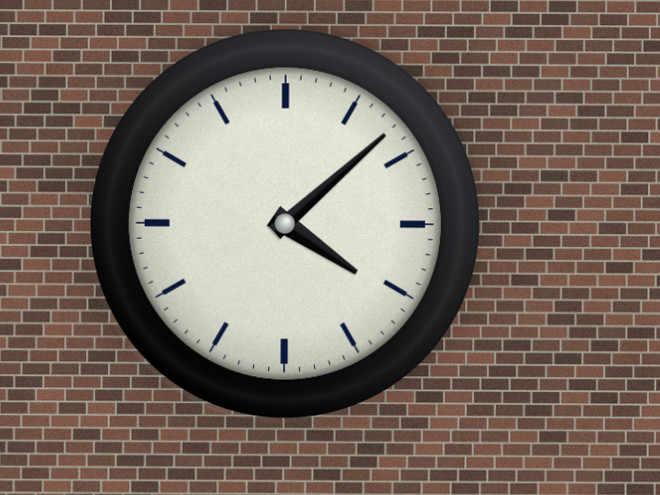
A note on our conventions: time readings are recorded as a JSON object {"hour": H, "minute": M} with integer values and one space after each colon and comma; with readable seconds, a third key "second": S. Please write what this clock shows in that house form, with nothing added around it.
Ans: {"hour": 4, "minute": 8}
